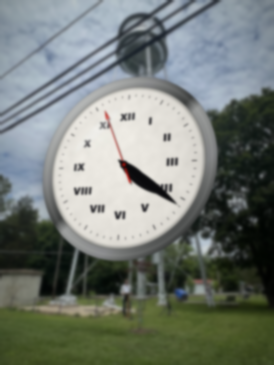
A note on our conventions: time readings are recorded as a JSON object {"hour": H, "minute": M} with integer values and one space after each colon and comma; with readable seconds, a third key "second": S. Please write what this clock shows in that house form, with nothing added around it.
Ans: {"hour": 4, "minute": 20, "second": 56}
